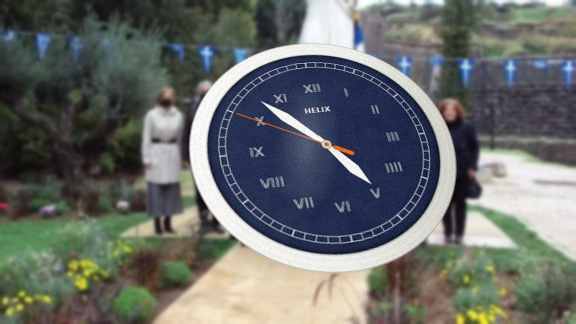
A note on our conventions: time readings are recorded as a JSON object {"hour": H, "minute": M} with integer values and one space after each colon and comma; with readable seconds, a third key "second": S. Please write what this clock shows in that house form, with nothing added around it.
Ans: {"hour": 4, "minute": 52, "second": 50}
